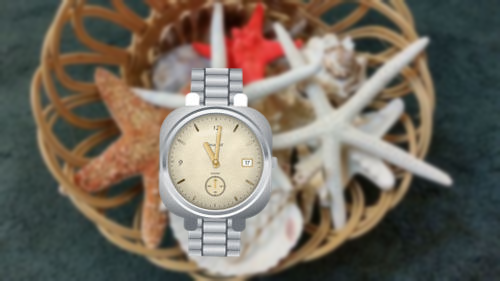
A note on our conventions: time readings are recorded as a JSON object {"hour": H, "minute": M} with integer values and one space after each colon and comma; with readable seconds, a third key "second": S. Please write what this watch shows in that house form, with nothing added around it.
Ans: {"hour": 11, "minute": 1}
